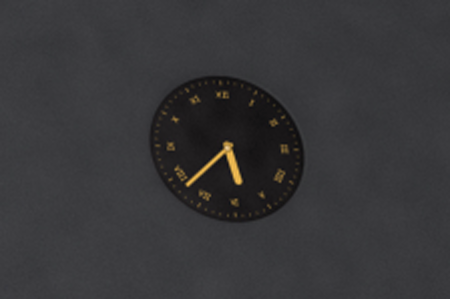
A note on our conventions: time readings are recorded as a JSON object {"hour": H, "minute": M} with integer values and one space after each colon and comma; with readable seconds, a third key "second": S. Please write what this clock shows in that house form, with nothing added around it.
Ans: {"hour": 5, "minute": 38}
